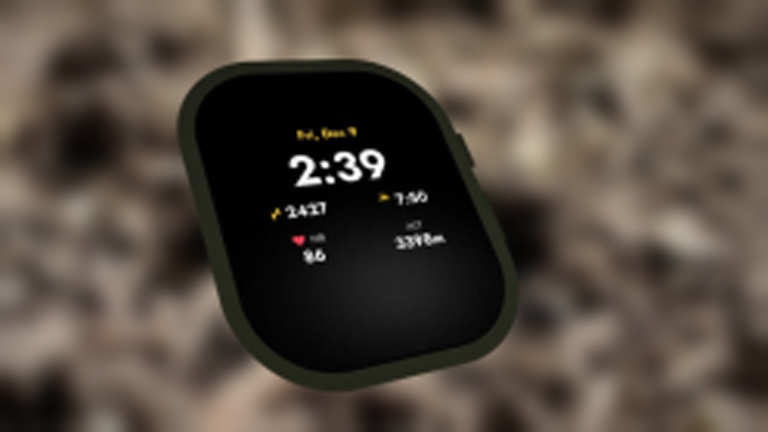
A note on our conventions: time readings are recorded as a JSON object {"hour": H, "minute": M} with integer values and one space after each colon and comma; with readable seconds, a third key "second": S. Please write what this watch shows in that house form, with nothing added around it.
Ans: {"hour": 2, "minute": 39}
